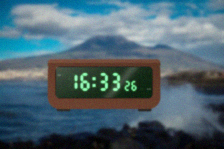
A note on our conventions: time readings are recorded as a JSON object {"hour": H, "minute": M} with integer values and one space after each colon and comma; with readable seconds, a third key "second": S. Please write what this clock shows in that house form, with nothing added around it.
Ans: {"hour": 16, "minute": 33, "second": 26}
